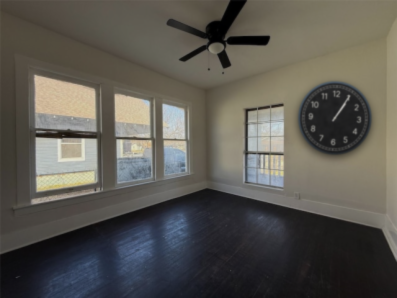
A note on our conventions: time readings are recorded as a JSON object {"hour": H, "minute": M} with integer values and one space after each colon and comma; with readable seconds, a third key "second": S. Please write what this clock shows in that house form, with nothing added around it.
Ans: {"hour": 1, "minute": 5}
